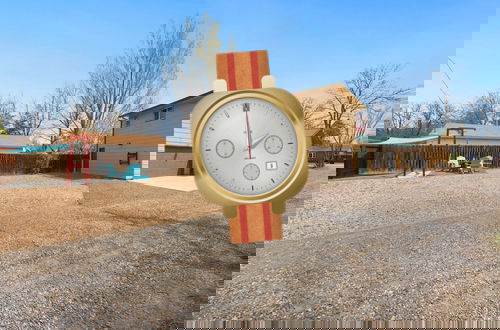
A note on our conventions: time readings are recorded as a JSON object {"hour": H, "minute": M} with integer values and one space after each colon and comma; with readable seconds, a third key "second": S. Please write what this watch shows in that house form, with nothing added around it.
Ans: {"hour": 2, "minute": 0}
